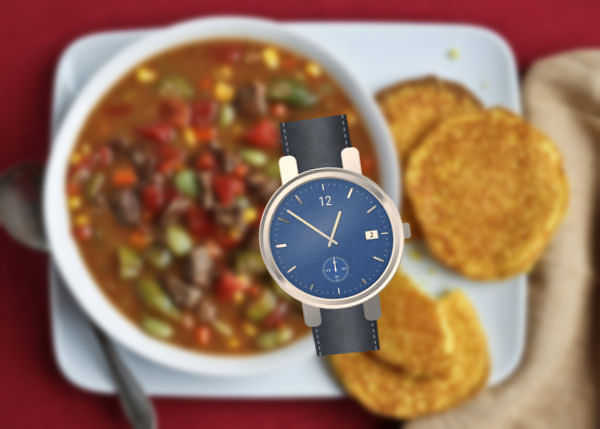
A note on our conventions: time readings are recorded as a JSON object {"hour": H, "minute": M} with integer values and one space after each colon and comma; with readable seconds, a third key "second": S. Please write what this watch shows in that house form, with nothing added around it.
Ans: {"hour": 12, "minute": 52}
